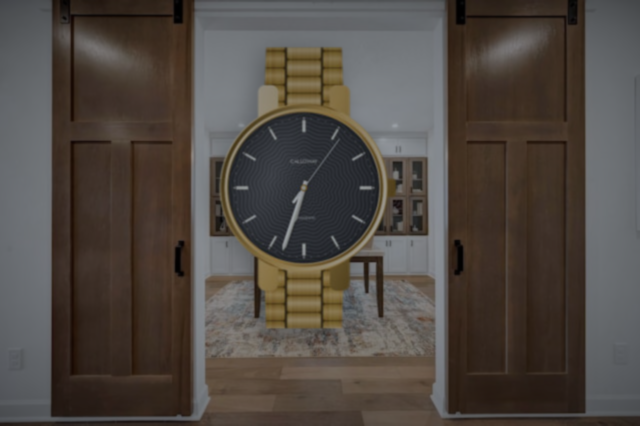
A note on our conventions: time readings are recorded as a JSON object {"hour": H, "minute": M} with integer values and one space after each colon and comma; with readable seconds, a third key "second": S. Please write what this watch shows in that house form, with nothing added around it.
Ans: {"hour": 6, "minute": 33, "second": 6}
